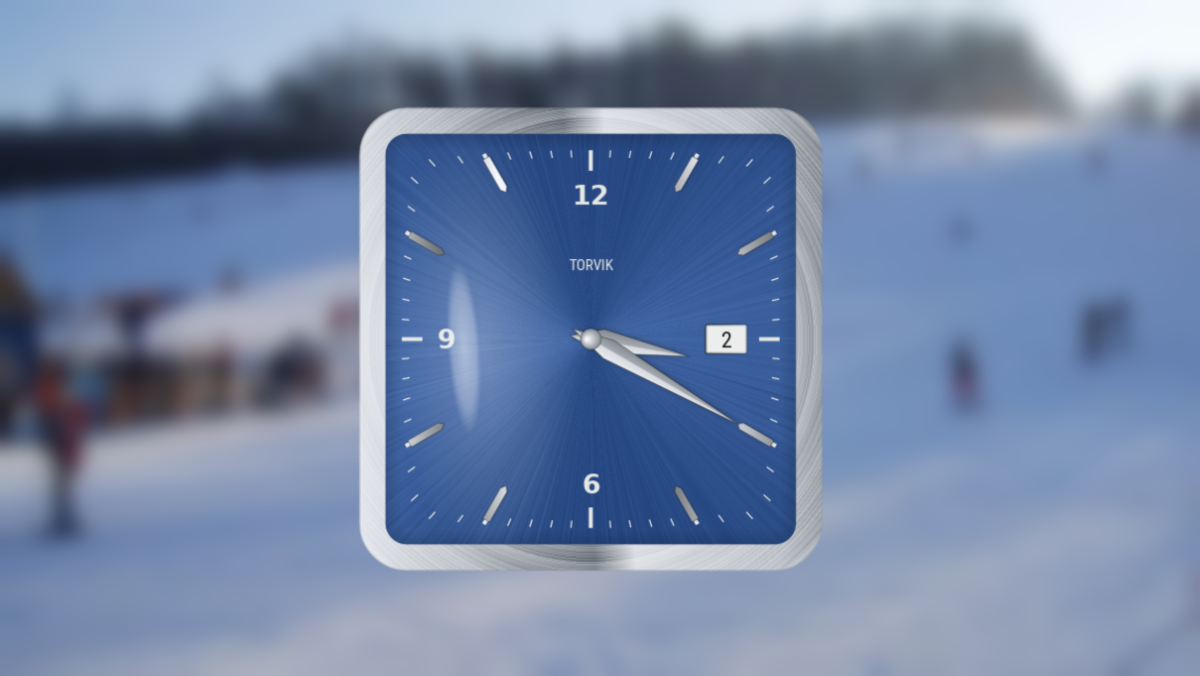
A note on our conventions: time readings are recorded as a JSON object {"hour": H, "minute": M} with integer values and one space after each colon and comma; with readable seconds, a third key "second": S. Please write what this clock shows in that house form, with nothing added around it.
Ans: {"hour": 3, "minute": 20}
